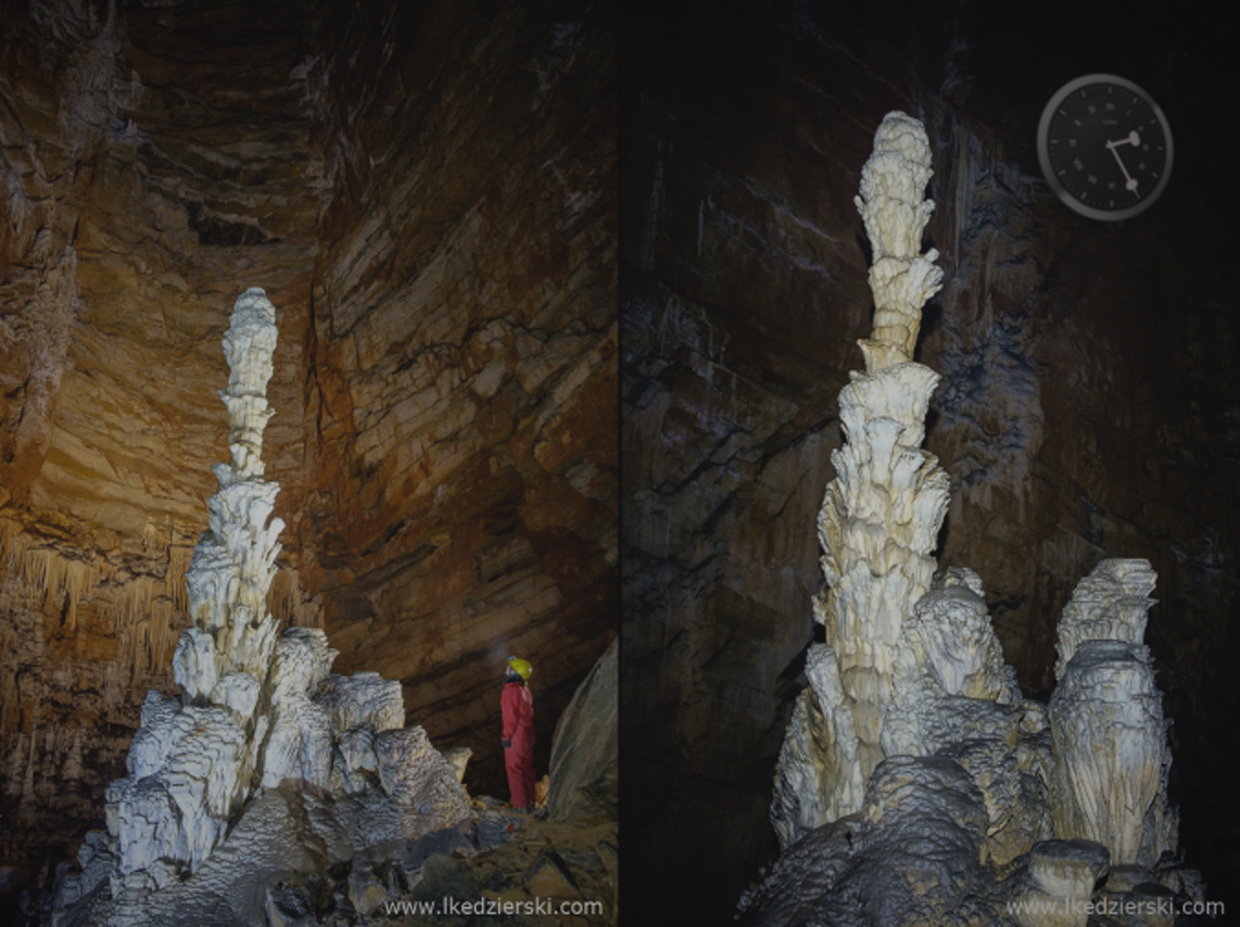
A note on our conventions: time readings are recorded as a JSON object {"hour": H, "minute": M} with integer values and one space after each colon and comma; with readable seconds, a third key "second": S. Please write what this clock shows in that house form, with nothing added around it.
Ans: {"hour": 2, "minute": 25}
